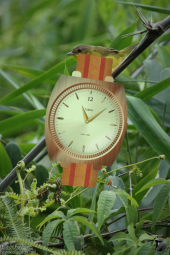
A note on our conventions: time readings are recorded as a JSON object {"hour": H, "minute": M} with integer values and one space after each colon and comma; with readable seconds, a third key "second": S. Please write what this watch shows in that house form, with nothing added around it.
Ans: {"hour": 11, "minute": 8}
